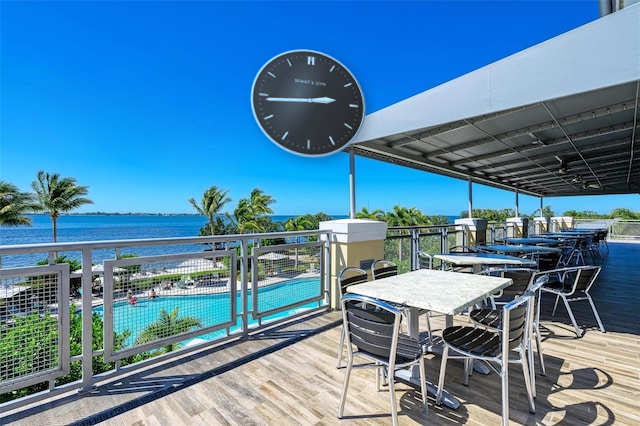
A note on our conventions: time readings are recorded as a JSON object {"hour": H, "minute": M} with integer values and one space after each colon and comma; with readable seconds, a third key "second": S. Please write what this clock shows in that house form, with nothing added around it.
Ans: {"hour": 2, "minute": 44}
